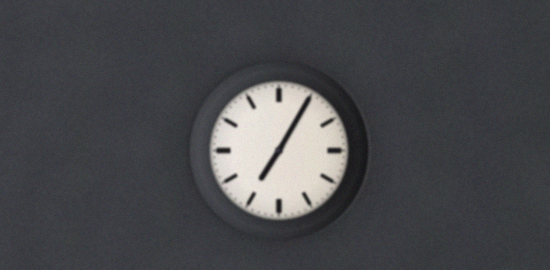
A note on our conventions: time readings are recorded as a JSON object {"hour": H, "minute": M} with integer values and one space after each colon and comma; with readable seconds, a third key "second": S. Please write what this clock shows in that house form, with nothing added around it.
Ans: {"hour": 7, "minute": 5}
